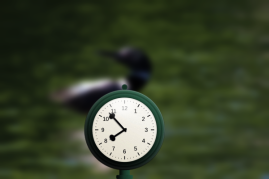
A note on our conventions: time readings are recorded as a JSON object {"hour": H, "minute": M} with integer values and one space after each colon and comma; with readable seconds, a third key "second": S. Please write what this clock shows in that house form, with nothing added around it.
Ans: {"hour": 7, "minute": 53}
